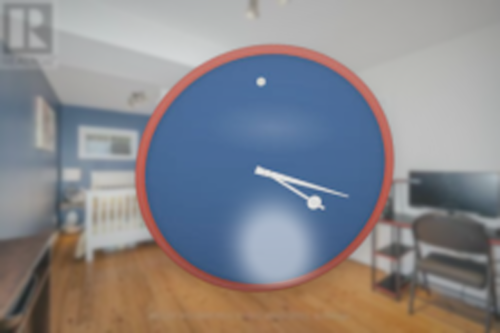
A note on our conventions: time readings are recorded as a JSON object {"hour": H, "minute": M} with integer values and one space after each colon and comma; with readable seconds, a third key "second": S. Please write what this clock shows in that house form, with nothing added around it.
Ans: {"hour": 4, "minute": 19}
